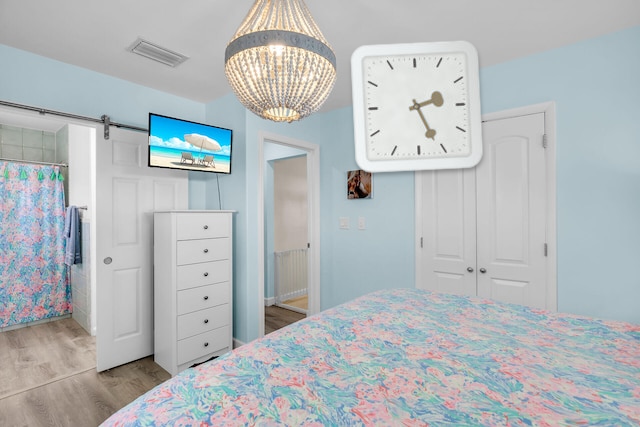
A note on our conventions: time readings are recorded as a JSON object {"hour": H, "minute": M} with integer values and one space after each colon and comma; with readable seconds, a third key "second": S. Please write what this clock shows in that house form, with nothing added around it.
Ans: {"hour": 2, "minute": 26}
